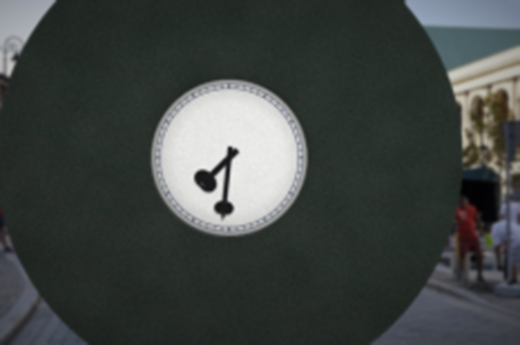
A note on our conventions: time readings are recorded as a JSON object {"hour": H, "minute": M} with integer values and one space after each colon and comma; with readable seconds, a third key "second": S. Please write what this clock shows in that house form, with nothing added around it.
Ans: {"hour": 7, "minute": 31}
